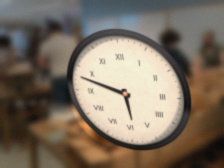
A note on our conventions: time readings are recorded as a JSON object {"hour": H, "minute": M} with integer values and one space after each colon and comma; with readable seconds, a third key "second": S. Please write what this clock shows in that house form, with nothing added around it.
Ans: {"hour": 5, "minute": 48}
